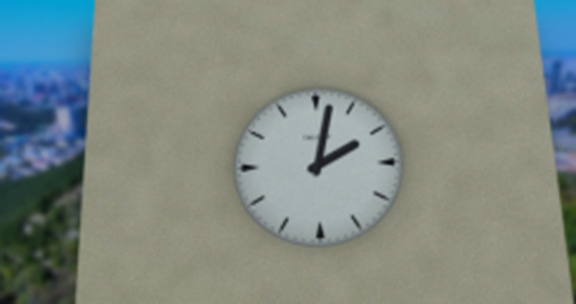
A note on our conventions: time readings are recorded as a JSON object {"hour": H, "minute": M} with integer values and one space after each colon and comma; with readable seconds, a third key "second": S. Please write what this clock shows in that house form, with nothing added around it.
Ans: {"hour": 2, "minute": 2}
